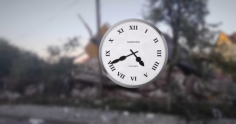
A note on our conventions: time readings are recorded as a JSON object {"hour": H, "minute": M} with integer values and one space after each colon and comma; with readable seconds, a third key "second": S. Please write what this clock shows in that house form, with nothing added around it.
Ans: {"hour": 4, "minute": 41}
